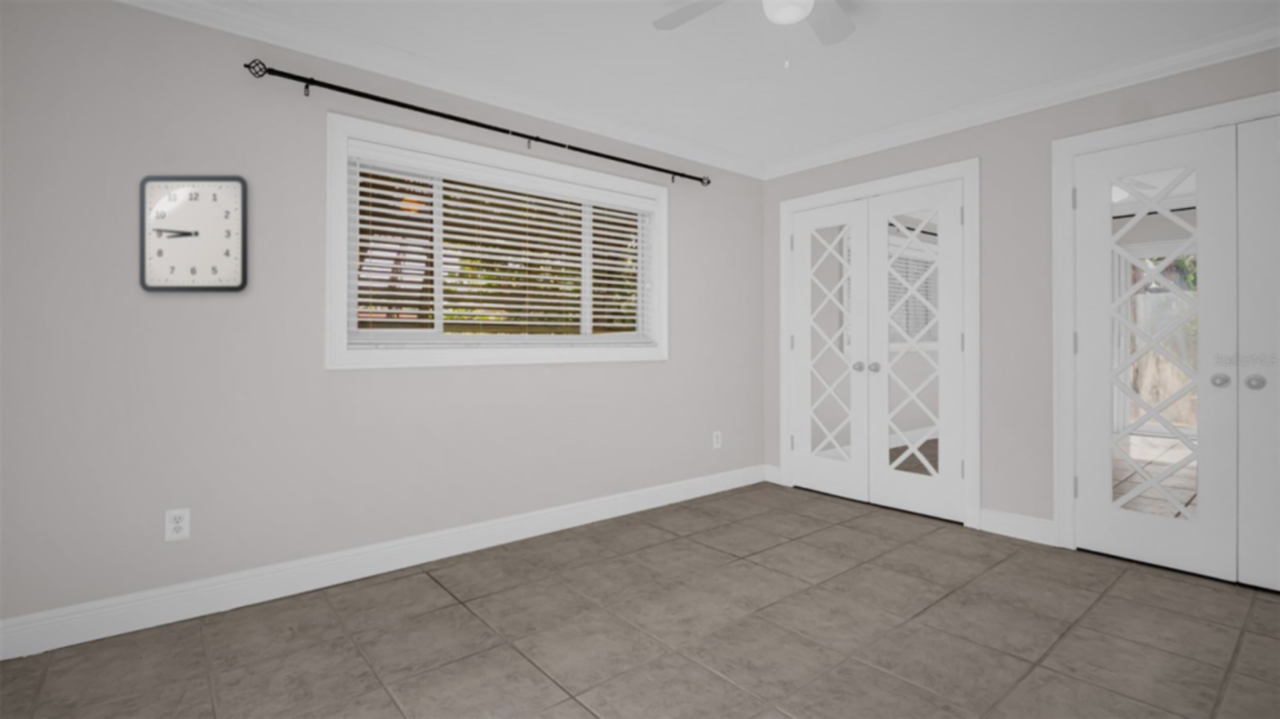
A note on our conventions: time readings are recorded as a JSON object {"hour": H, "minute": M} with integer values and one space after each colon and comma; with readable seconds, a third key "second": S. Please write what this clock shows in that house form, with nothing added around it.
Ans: {"hour": 8, "minute": 46}
